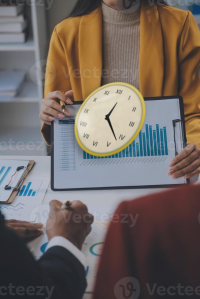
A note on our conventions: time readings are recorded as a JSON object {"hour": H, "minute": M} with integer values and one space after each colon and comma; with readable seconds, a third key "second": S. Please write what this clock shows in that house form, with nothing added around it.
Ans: {"hour": 12, "minute": 22}
